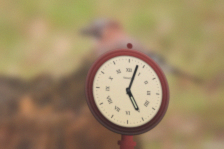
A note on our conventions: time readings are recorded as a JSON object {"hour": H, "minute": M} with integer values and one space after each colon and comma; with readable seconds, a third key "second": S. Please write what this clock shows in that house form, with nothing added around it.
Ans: {"hour": 5, "minute": 3}
